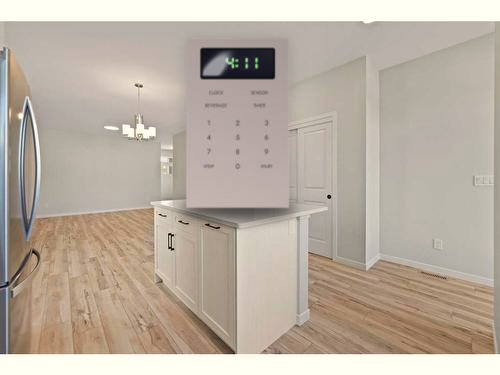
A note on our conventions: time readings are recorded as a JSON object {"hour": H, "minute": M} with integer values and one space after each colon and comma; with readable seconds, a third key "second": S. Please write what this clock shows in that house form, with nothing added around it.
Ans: {"hour": 4, "minute": 11}
